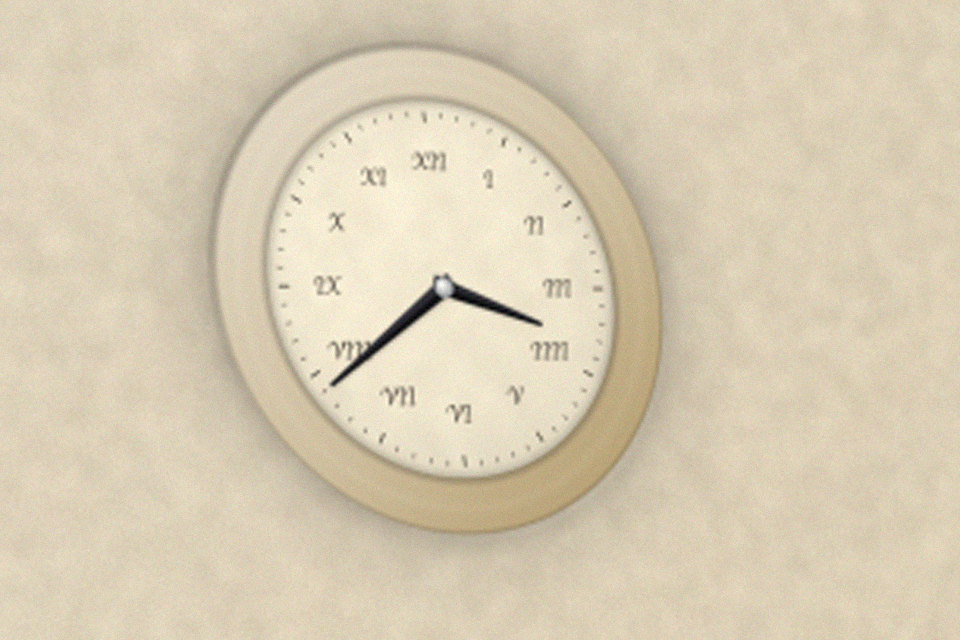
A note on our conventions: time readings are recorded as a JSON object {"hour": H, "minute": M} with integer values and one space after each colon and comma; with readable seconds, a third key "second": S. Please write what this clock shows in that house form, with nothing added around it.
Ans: {"hour": 3, "minute": 39}
